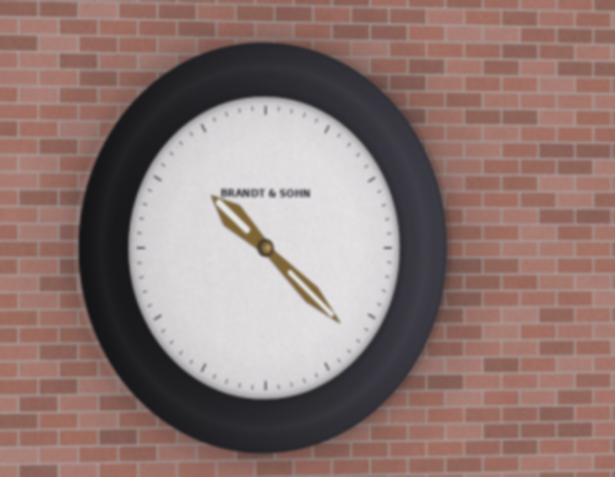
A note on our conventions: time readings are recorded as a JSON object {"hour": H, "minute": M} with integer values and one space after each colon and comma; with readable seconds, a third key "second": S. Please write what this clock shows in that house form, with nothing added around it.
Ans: {"hour": 10, "minute": 22}
